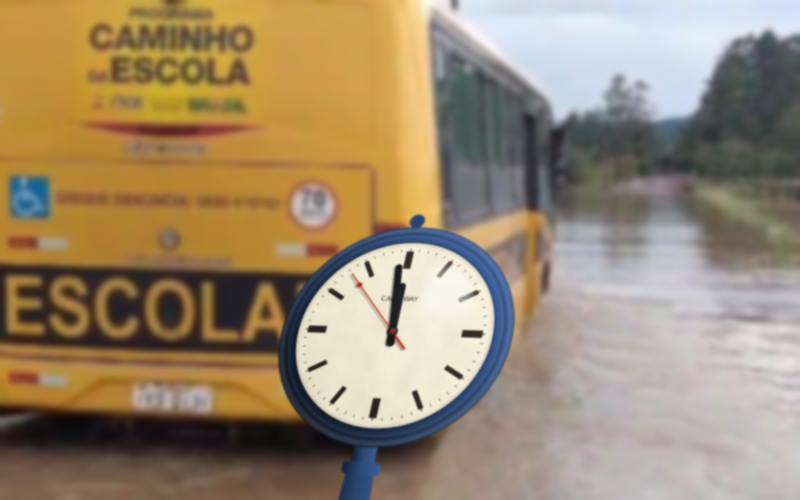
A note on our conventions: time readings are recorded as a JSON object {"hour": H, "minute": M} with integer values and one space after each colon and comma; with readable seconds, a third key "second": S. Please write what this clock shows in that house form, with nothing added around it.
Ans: {"hour": 11, "minute": 58, "second": 53}
